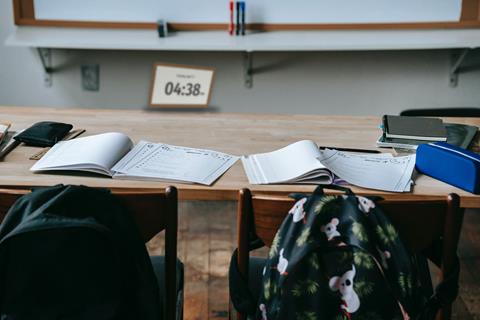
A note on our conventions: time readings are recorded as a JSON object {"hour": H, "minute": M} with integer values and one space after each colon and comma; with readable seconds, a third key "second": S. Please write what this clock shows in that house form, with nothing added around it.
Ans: {"hour": 4, "minute": 38}
